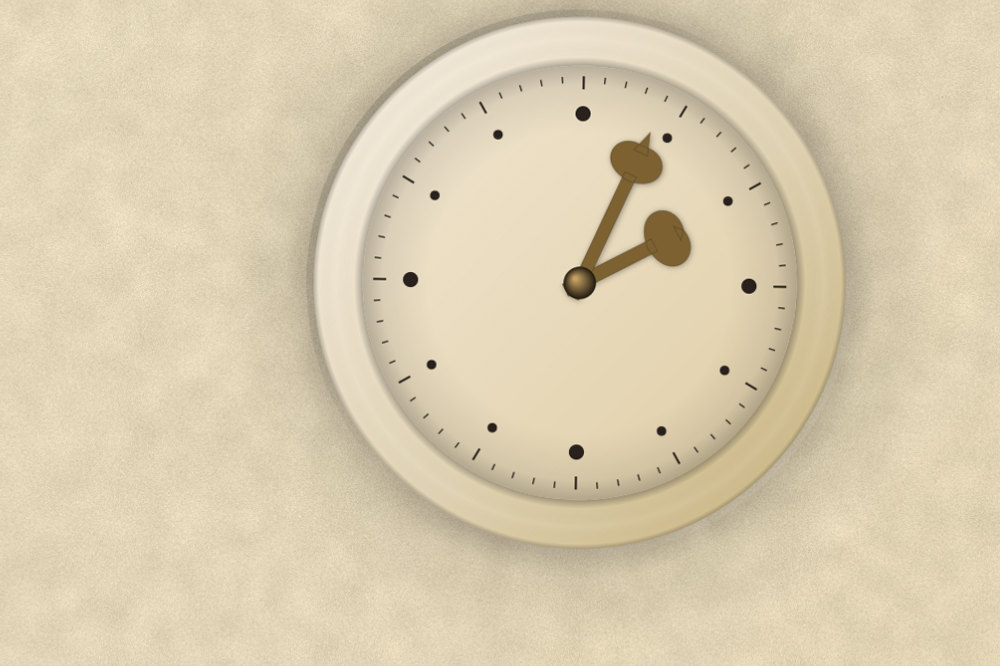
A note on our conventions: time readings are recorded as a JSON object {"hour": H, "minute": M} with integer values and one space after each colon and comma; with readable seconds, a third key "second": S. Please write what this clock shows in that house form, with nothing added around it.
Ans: {"hour": 2, "minute": 4}
